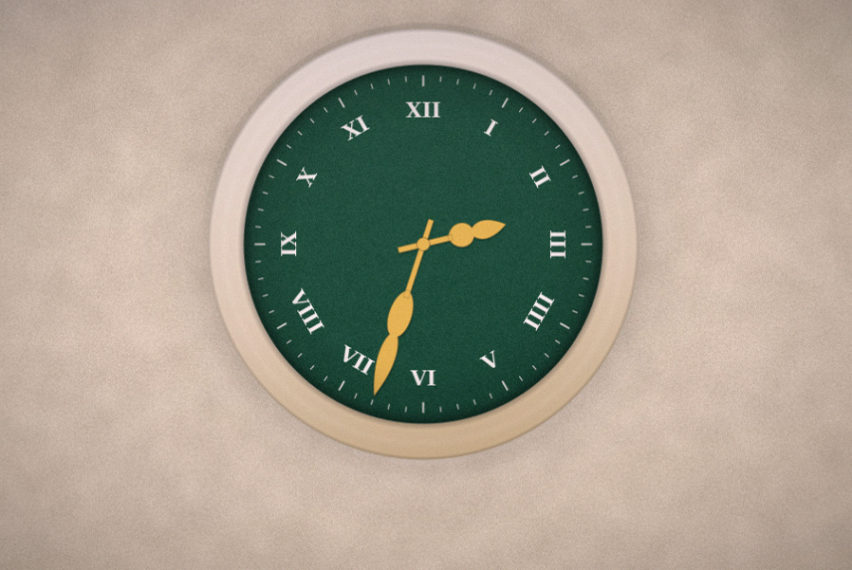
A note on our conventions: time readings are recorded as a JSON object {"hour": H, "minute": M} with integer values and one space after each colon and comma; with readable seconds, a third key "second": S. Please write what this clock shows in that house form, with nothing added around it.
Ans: {"hour": 2, "minute": 33}
